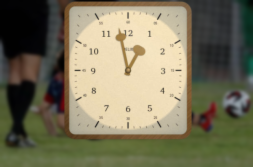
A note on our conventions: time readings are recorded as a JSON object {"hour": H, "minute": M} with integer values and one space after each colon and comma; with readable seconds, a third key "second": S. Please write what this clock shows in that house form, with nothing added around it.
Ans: {"hour": 12, "minute": 58}
